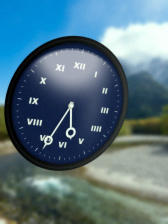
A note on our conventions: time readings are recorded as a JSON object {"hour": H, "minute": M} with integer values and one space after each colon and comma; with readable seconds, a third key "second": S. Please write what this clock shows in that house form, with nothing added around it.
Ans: {"hour": 5, "minute": 34}
